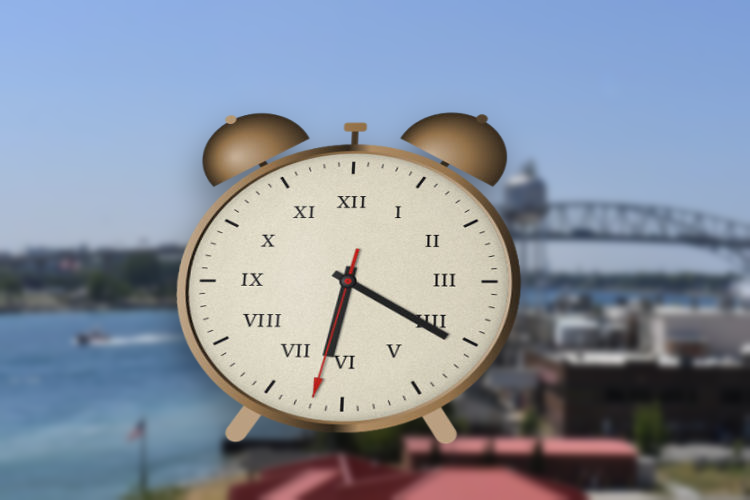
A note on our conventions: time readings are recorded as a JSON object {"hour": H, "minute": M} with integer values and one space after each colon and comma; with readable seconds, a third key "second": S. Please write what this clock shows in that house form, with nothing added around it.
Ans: {"hour": 6, "minute": 20, "second": 32}
